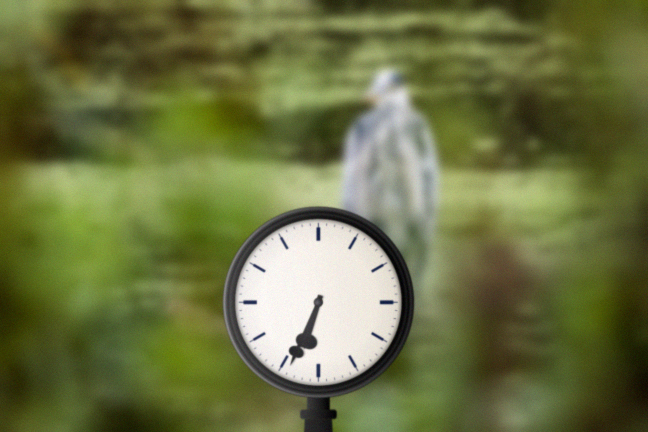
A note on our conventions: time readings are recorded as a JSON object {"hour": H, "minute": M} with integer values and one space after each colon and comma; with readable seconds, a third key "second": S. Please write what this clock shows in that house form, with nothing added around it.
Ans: {"hour": 6, "minute": 34}
